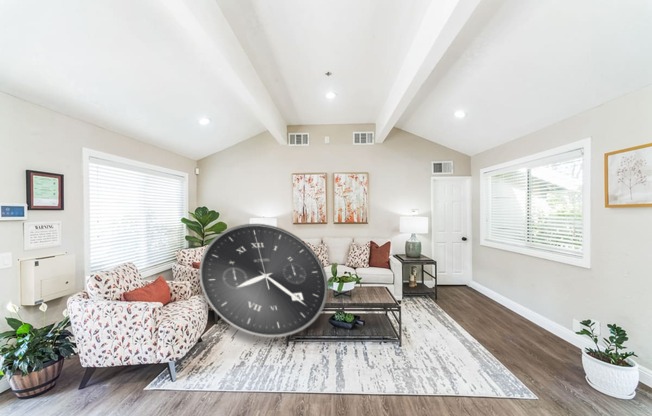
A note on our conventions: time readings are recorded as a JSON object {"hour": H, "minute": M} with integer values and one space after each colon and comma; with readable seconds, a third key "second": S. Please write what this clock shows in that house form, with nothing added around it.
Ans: {"hour": 8, "minute": 23}
